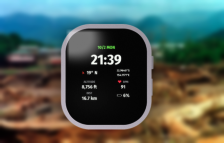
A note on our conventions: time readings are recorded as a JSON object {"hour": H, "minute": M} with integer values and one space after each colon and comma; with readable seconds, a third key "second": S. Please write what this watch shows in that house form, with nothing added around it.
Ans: {"hour": 21, "minute": 39}
